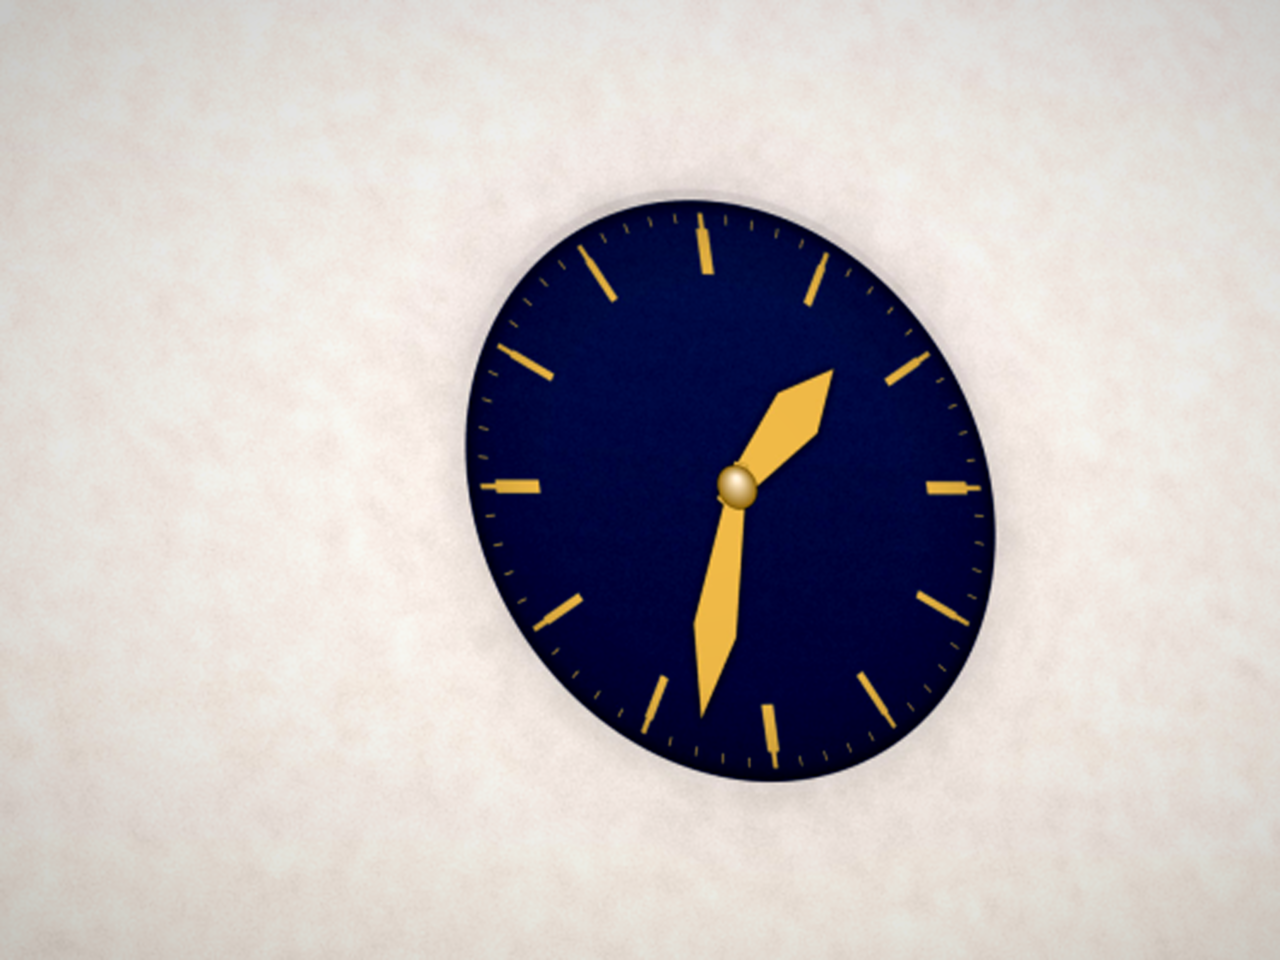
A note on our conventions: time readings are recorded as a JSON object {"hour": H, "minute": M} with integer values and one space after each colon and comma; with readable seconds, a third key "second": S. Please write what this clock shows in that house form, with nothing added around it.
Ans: {"hour": 1, "minute": 33}
